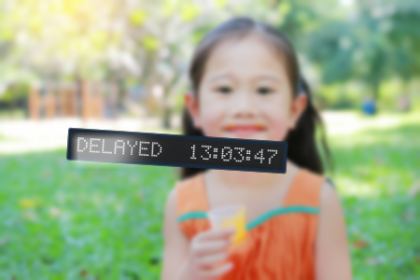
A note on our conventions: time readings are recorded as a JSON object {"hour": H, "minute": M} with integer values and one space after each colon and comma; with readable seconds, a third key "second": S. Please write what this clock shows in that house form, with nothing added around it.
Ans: {"hour": 13, "minute": 3, "second": 47}
